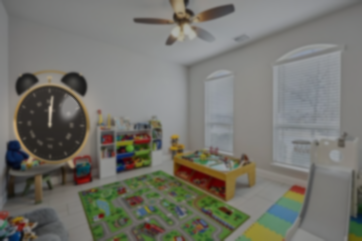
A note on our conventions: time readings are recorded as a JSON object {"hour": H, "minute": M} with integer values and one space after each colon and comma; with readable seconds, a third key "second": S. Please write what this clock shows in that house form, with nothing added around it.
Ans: {"hour": 12, "minute": 1}
